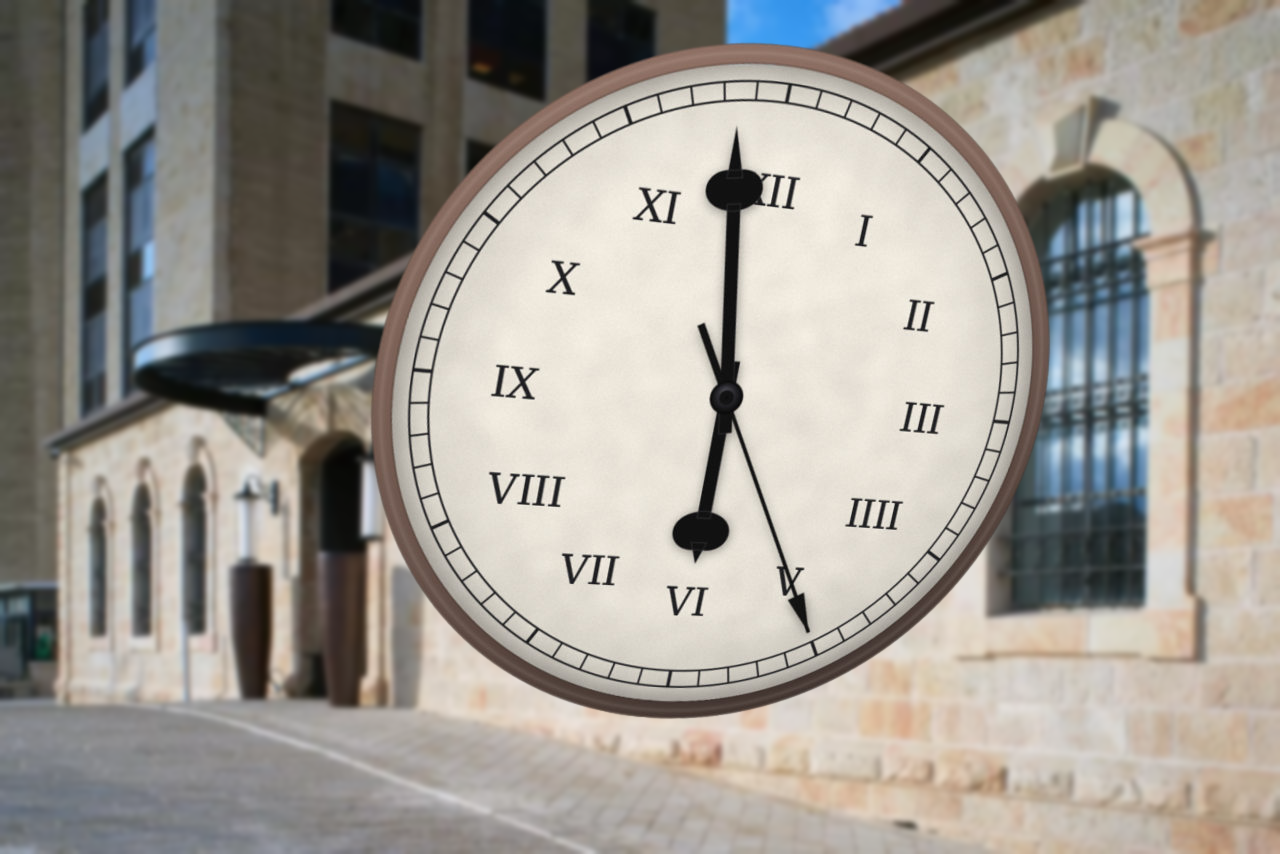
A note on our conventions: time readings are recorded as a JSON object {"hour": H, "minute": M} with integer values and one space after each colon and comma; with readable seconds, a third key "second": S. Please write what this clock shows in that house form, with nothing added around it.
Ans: {"hour": 5, "minute": 58, "second": 25}
